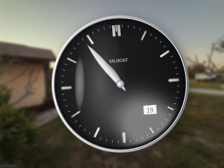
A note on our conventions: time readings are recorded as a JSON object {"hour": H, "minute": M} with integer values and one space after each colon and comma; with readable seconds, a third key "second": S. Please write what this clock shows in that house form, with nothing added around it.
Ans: {"hour": 10, "minute": 54}
